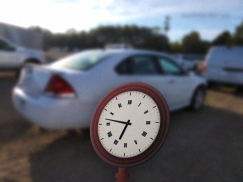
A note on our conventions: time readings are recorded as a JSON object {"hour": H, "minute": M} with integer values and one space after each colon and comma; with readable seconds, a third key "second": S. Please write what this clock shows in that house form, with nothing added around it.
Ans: {"hour": 6, "minute": 47}
